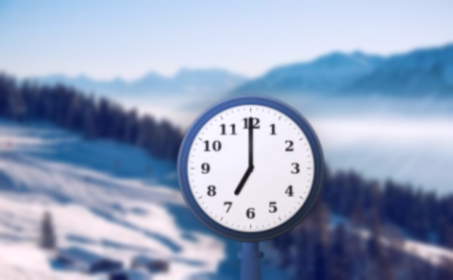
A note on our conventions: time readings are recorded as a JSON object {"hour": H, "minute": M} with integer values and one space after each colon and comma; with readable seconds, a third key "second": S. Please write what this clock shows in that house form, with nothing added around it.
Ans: {"hour": 7, "minute": 0}
